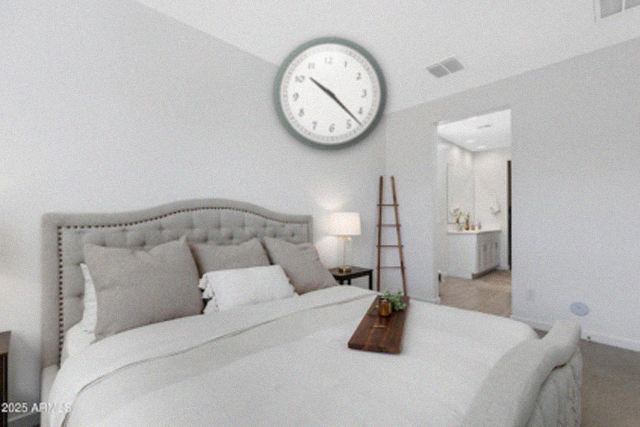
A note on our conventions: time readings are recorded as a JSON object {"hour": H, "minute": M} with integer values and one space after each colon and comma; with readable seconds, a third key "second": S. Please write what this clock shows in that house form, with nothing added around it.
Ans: {"hour": 10, "minute": 23}
